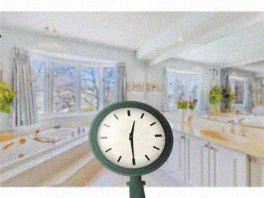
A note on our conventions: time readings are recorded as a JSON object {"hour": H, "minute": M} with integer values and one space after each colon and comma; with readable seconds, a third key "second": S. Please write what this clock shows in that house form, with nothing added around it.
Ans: {"hour": 12, "minute": 30}
